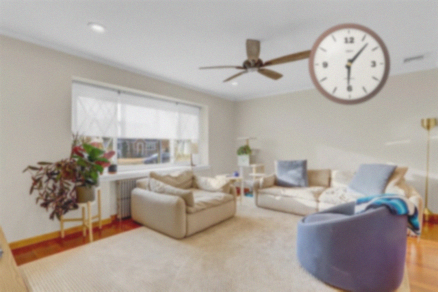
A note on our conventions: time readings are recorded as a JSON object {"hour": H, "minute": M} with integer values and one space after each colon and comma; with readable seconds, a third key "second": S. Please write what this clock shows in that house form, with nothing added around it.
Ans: {"hour": 6, "minute": 7}
